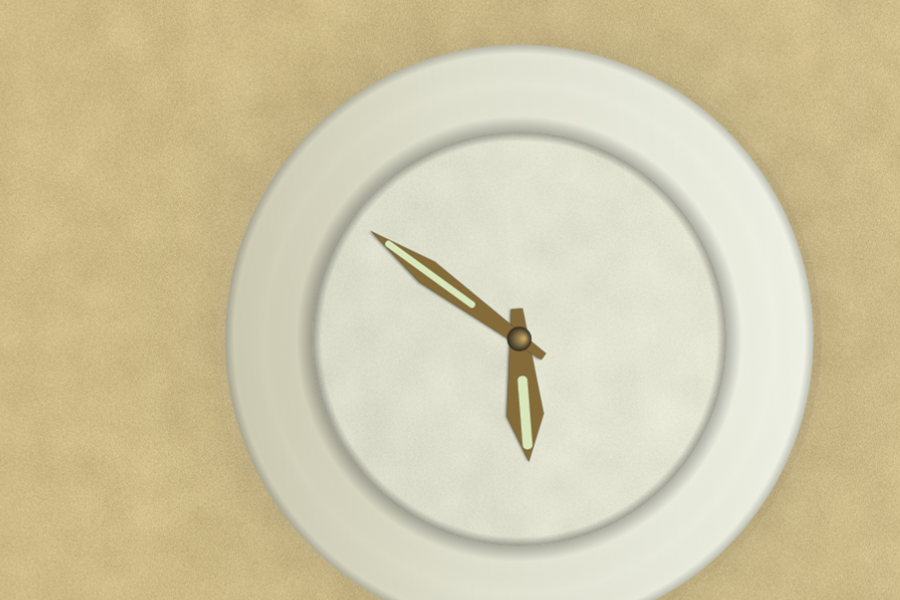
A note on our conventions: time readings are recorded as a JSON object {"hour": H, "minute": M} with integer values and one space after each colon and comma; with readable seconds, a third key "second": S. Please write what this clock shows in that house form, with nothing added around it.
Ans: {"hour": 5, "minute": 51}
